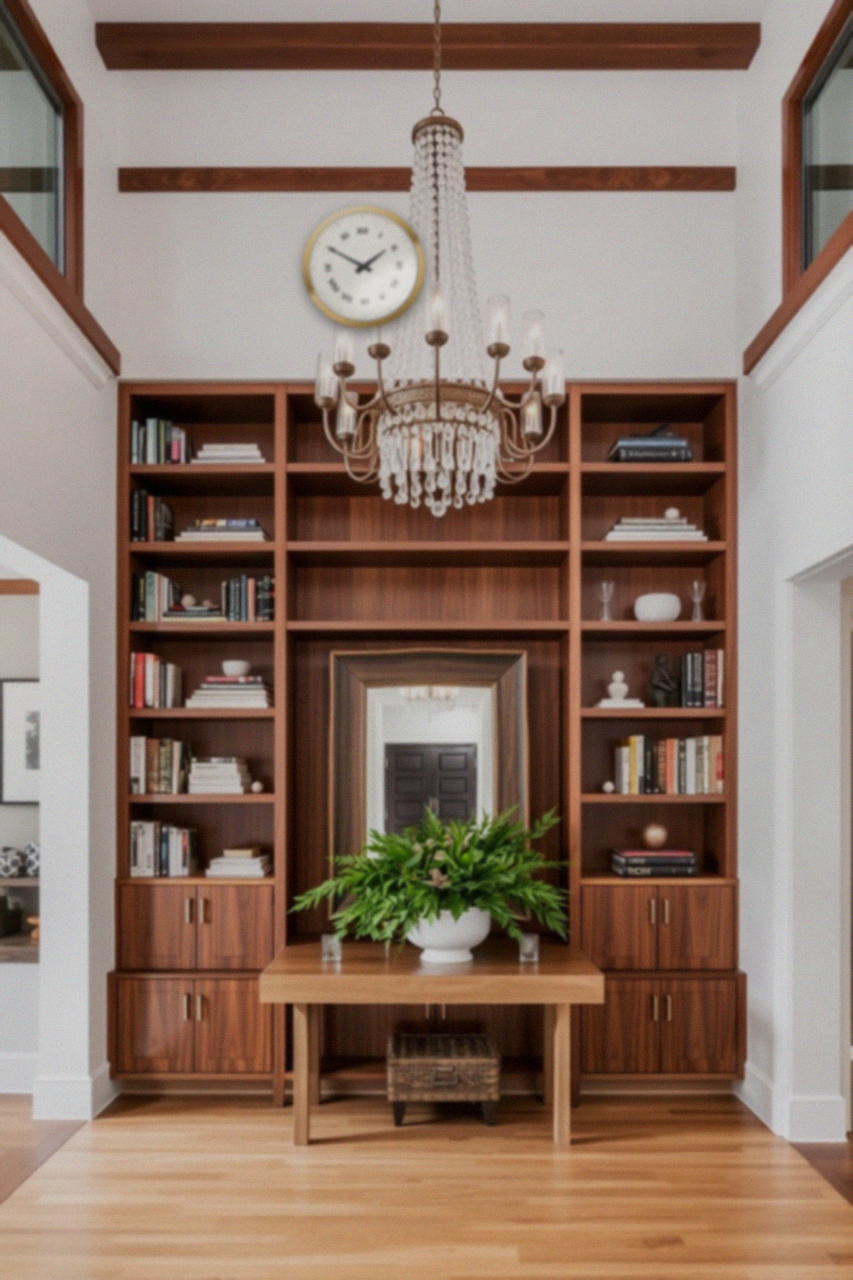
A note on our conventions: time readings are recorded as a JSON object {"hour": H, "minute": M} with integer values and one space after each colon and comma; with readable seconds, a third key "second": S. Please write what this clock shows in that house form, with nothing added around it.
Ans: {"hour": 1, "minute": 50}
